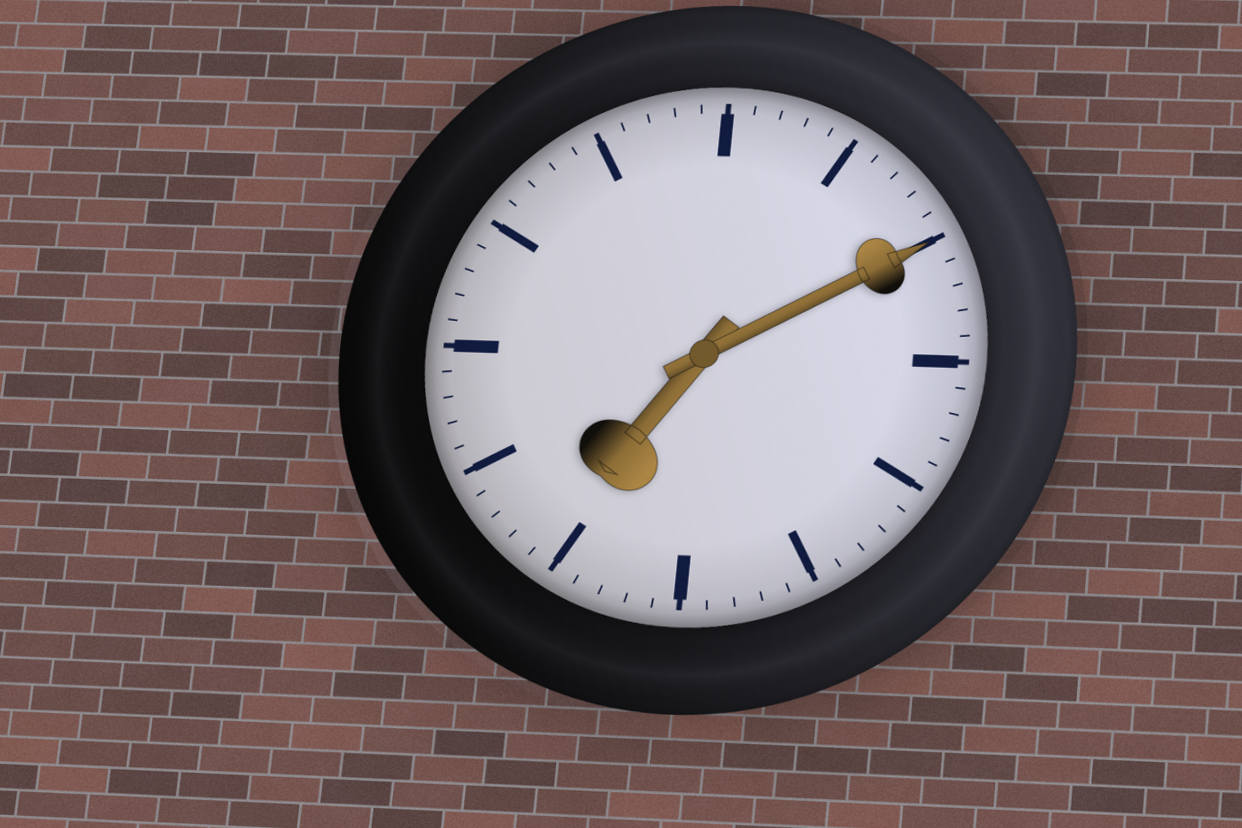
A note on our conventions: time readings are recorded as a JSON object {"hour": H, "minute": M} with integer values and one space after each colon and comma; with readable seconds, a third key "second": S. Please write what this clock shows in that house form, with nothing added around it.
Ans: {"hour": 7, "minute": 10}
